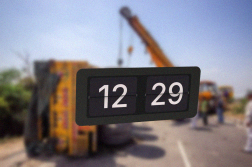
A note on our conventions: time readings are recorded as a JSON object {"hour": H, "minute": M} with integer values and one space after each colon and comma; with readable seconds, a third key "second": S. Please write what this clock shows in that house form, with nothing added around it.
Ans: {"hour": 12, "minute": 29}
